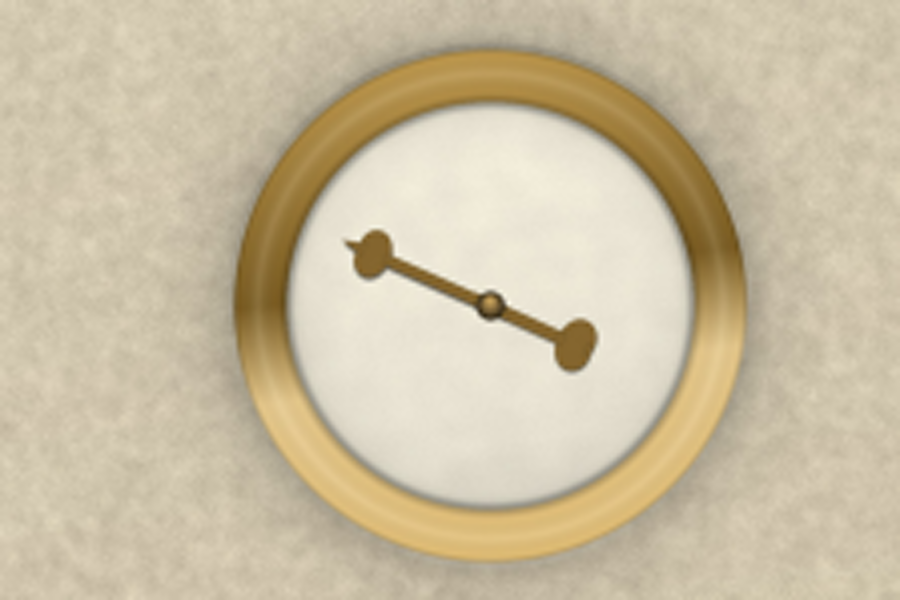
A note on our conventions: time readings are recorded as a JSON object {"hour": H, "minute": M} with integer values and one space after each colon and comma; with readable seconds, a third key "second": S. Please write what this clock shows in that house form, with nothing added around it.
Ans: {"hour": 3, "minute": 49}
